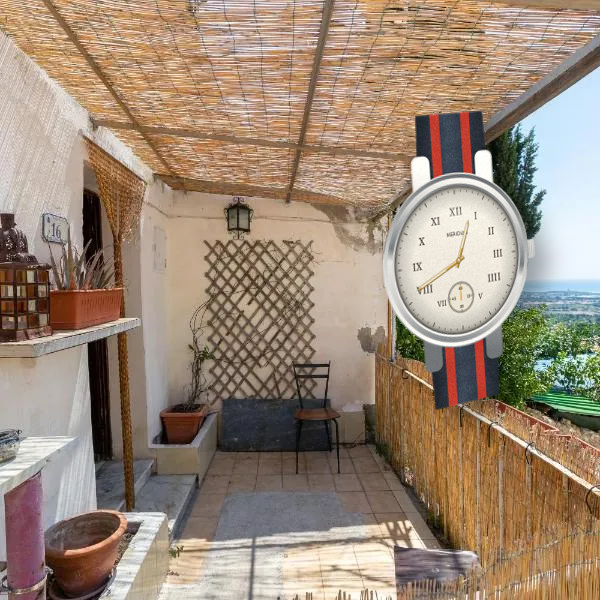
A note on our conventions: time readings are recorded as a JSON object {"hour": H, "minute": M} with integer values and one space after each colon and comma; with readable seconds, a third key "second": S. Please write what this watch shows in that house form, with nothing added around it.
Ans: {"hour": 12, "minute": 41}
